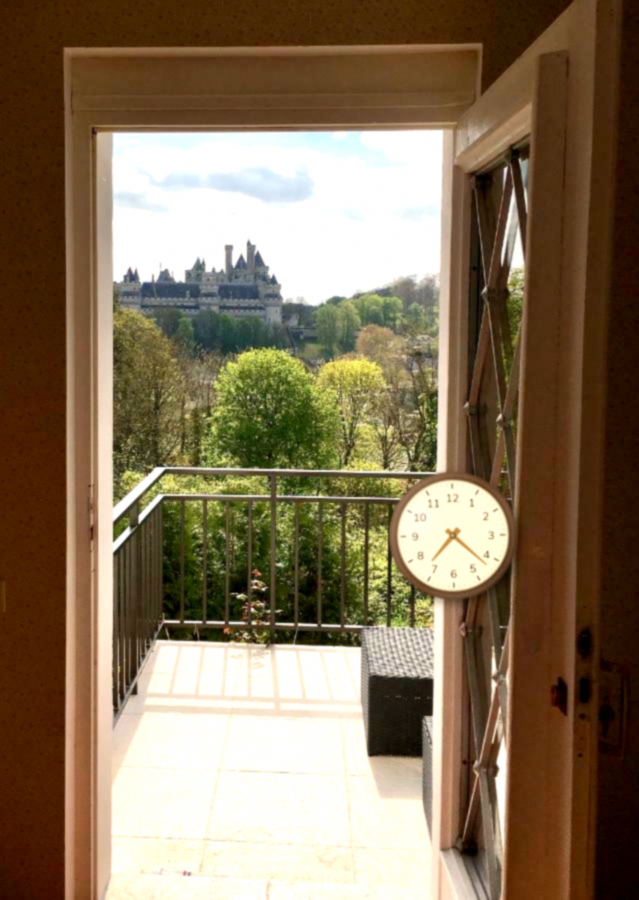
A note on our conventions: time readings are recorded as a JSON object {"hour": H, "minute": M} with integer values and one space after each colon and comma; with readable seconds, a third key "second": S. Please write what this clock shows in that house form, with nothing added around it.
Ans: {"hour": 7, "minute": 22}
